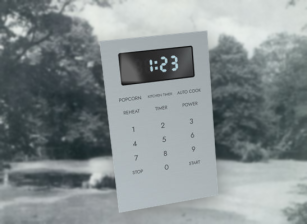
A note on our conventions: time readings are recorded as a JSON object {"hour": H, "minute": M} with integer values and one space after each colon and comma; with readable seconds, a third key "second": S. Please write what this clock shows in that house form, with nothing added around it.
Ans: {"hour": 1, "minute": 23}
